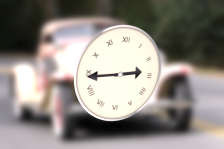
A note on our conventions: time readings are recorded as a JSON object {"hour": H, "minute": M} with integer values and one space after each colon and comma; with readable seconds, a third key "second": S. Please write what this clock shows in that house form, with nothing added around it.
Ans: {"hour": 2, "minute": 44}
